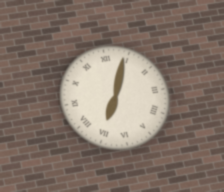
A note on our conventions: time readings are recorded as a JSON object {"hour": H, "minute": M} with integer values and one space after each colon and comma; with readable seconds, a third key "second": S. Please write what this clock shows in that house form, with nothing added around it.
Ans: {"hour": 7, "minute": 4}
